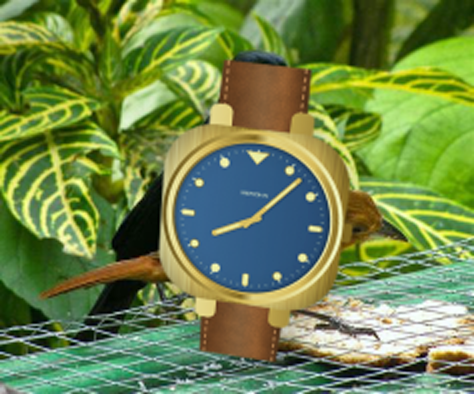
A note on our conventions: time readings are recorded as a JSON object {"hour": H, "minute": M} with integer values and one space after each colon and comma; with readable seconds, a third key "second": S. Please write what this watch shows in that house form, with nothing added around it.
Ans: {"hour": 8, "minute": 7}
